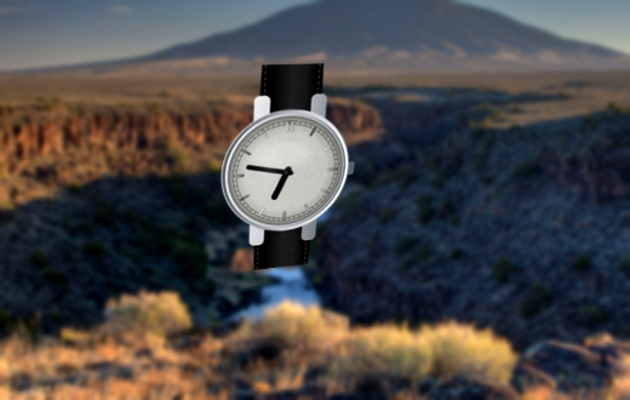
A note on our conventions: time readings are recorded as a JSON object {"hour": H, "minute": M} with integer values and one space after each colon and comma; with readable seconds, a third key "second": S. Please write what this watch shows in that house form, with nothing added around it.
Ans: {"hour": 6, "minute": 47}
